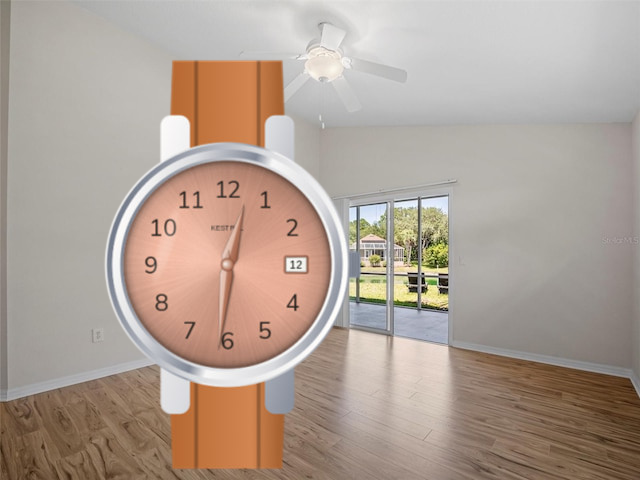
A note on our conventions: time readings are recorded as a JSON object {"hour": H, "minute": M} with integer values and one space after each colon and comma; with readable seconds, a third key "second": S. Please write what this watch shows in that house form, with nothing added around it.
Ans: {"hour": 12, "minute": 31}
